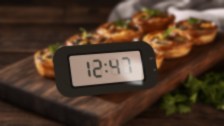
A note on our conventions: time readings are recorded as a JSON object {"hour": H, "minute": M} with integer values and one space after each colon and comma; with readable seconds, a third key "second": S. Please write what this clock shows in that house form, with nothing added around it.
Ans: {"hour": 12, "minute": 47}
